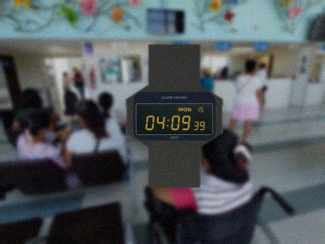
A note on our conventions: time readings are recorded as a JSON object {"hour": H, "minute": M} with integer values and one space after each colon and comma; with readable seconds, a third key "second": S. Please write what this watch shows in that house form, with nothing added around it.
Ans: {"hour": 4, "minute": 9, "second": 39}
